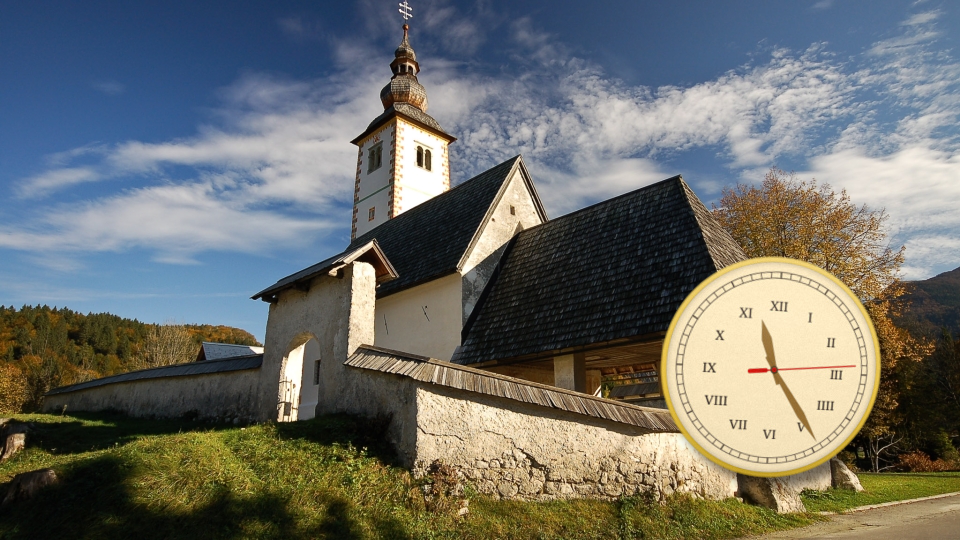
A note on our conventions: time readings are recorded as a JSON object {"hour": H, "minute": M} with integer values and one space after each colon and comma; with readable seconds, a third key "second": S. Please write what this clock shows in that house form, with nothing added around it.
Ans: {"hour": 11, "minute": 24, "second": 14}
